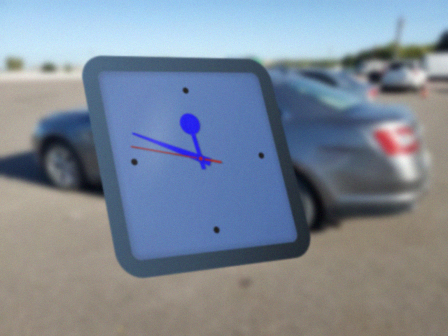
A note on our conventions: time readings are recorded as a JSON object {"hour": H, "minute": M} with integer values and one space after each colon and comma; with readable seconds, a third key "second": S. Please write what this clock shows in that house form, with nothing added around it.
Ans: {"hour": 11, "minute": 48, "second": 47}
